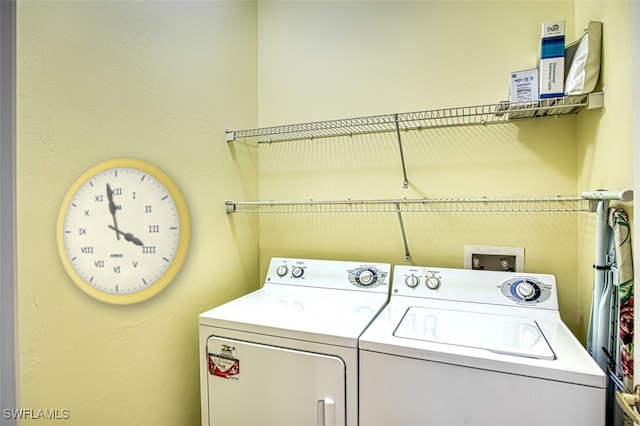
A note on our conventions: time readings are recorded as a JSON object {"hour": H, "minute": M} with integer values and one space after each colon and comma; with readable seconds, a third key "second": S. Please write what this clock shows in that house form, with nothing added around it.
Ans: {"hour": 3, "minute": 58}
